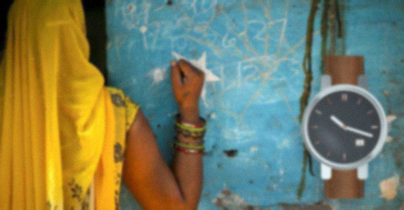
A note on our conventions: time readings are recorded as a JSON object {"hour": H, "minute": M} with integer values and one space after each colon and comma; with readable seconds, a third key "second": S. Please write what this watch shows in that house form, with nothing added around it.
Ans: {"hour": 10, "minute": 18}
